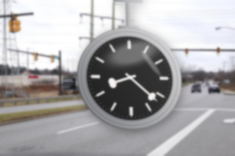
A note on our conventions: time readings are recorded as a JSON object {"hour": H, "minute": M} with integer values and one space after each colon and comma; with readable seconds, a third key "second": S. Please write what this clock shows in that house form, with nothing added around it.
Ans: {"hour": 8, "minute": 22}
